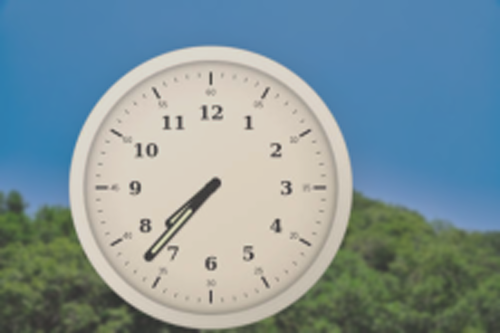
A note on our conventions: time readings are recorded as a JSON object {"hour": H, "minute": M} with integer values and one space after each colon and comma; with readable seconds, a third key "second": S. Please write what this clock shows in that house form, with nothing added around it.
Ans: {"hour": 7, "minute": 37}
